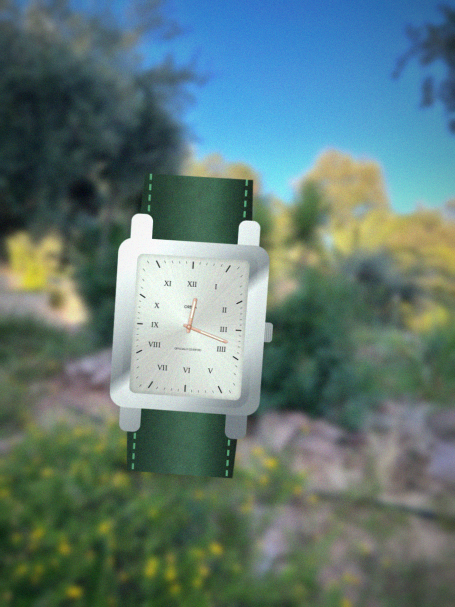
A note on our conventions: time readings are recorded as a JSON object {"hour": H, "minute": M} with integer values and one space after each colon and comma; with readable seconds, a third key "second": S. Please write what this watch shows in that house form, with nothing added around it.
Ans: {"hour": 12, "minute": 18}
